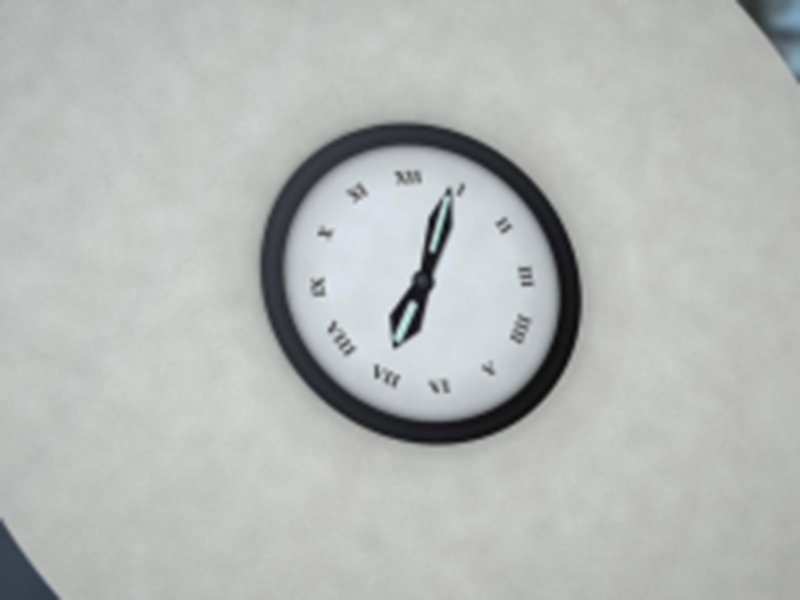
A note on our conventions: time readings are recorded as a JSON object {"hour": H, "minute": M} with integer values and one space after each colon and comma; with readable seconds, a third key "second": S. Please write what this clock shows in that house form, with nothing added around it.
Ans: {"hour": 7, "minute": 4}
